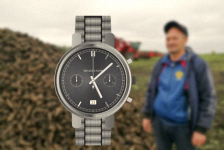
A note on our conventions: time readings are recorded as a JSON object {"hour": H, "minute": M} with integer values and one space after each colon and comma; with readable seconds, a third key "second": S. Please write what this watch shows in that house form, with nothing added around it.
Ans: {"hour": 5, "minute": 8}
